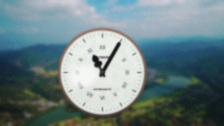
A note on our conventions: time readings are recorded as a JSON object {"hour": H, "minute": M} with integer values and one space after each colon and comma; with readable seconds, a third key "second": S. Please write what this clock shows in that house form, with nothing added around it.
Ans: {"hour": 11, "minute": 5}
